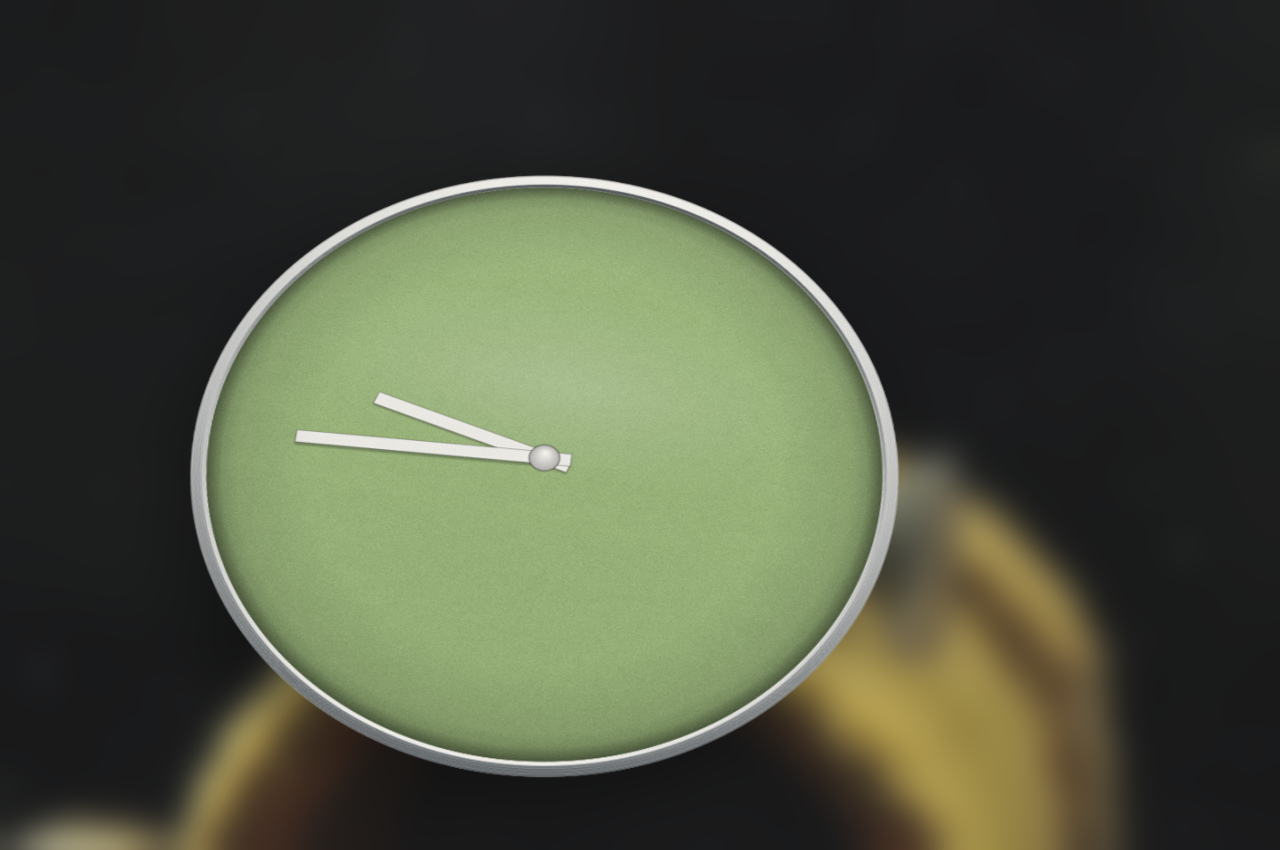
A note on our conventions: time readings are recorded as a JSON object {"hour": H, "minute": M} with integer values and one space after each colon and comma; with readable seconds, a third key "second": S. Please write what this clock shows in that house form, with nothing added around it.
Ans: {"hour": 9, "minute": 46}
